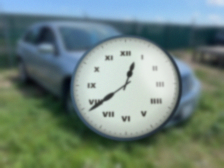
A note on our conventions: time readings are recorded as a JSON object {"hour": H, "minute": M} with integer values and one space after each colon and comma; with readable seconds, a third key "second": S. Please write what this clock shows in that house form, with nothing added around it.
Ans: {"hour": 12, "minute": 39}
